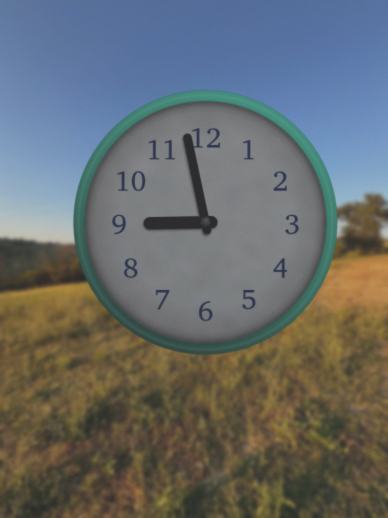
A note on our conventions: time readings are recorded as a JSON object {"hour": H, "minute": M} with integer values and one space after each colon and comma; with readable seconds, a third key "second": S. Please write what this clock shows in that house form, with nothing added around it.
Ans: {"hour": 8, "minute": 58}
